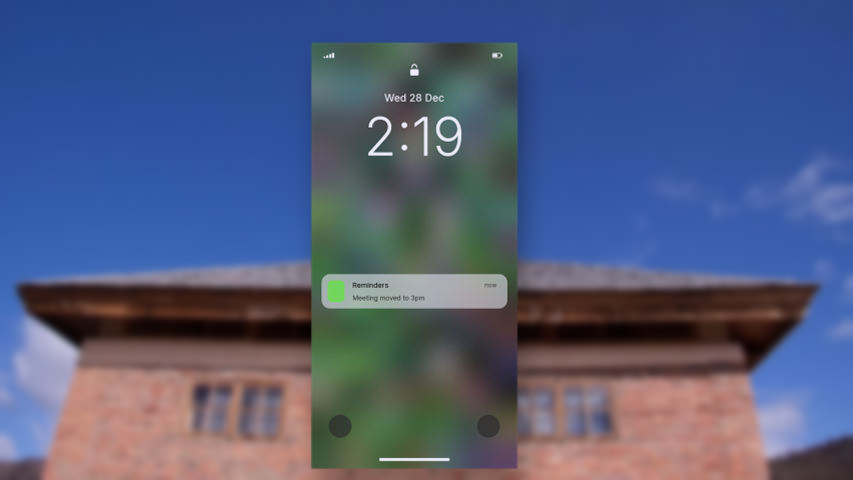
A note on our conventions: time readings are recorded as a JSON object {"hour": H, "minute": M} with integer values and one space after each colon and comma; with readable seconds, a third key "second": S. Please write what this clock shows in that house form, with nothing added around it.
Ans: {"hour": 2, "minute": 19}
